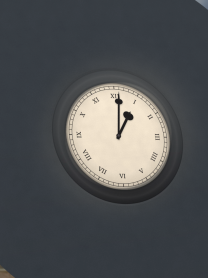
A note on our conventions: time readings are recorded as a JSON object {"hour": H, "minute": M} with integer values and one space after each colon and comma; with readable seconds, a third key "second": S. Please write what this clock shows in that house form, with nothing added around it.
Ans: {"hour": 1, "minute": 1}
